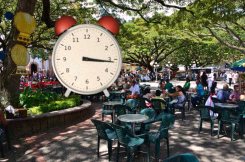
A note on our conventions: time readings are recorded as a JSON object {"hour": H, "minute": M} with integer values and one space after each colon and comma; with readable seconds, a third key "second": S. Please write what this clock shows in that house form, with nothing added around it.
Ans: {"hour": 3, "minute": 16}
